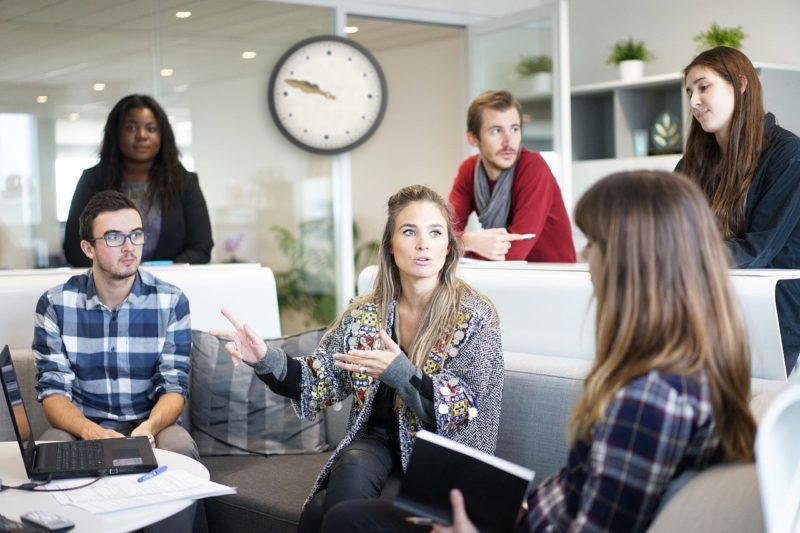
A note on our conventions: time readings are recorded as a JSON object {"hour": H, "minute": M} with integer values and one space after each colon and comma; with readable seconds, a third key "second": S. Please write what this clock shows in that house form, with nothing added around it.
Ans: {"hour": 9, "minute": 48}
